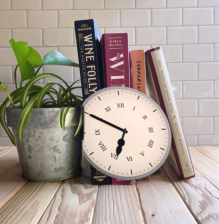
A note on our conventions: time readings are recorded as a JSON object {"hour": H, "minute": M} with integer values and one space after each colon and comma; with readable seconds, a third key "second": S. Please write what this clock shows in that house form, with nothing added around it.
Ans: {"hour": 6, "minute": 50}
